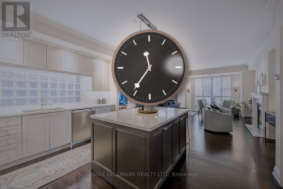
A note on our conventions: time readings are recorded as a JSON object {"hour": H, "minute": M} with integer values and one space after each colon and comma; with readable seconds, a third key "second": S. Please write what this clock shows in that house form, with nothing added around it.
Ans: {"hour": 11, "minute": 36}
